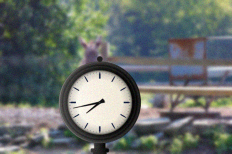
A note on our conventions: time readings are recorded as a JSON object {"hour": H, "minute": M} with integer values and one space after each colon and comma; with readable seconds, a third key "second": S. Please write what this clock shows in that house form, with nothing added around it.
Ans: {"hour": 7, "minute": 43}
